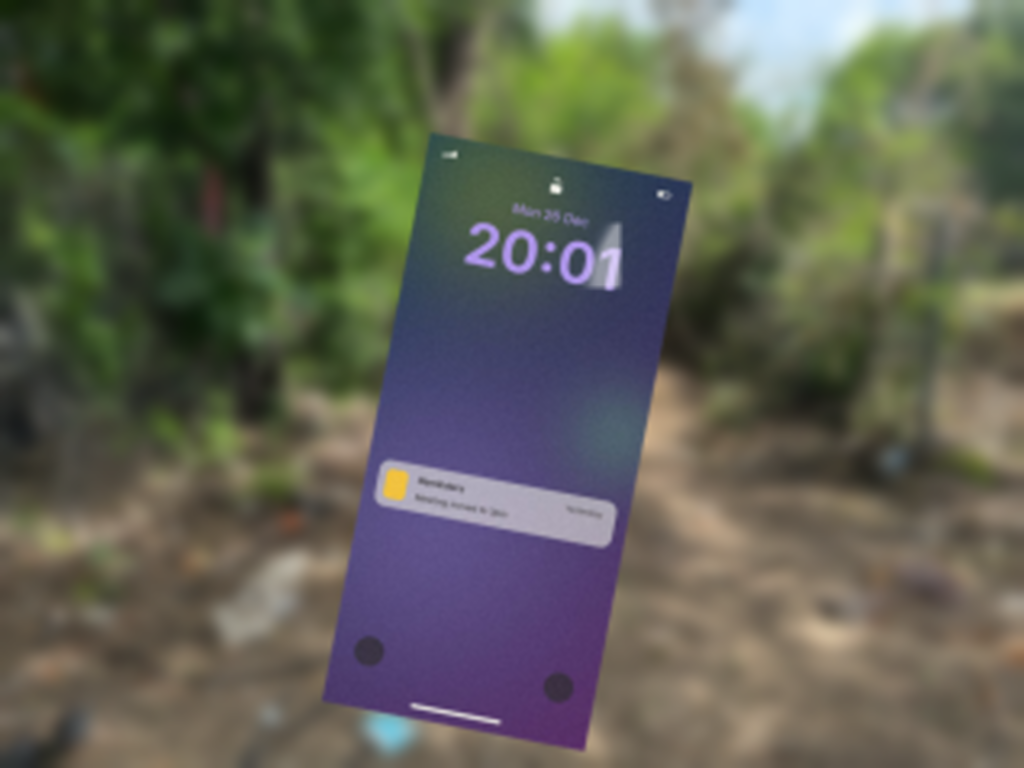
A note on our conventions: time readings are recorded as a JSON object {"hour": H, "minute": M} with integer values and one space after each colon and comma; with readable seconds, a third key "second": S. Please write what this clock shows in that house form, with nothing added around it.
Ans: {"hour": 20, "minute": 1}
